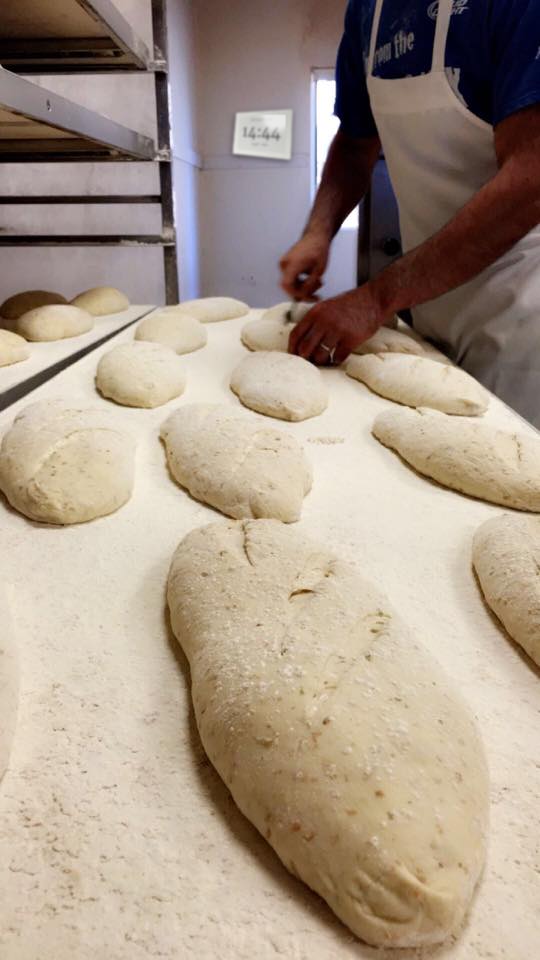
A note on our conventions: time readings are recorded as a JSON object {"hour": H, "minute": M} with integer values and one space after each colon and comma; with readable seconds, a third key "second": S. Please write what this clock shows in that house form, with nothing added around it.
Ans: {"hour": 14, "minute": 44}
